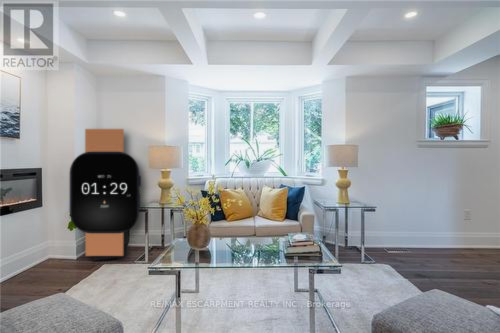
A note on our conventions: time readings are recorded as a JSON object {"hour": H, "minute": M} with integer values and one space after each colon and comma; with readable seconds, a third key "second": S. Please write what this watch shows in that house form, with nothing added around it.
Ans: {"hour": 1, "minute": 29}
